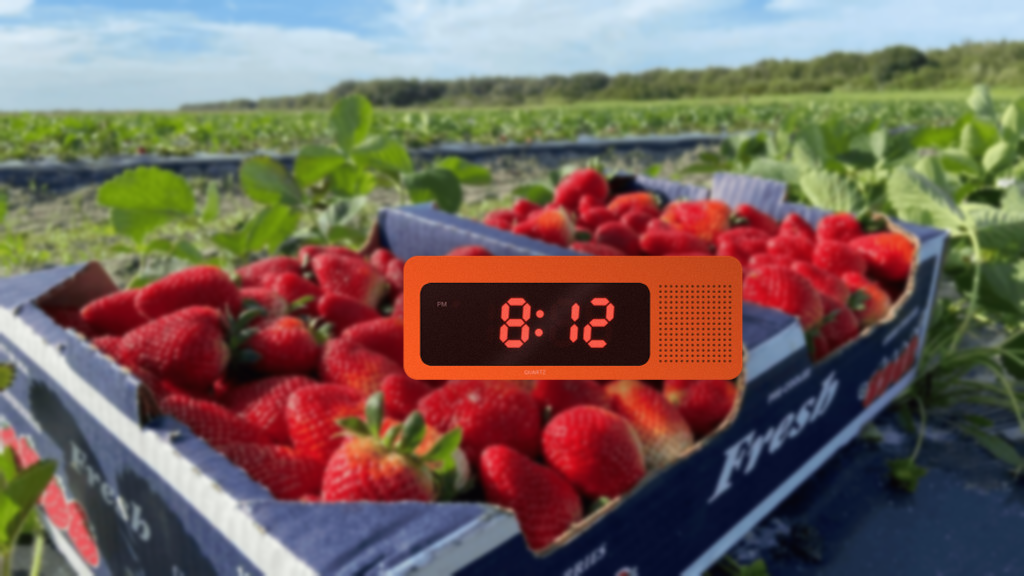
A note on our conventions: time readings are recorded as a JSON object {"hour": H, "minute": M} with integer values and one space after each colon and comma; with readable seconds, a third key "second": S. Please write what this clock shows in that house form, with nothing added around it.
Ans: {"hour": 8, "minute": 12}
